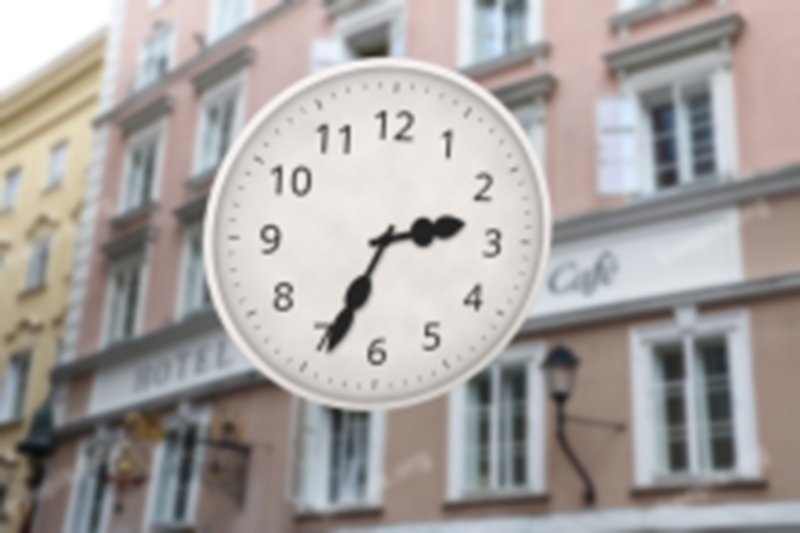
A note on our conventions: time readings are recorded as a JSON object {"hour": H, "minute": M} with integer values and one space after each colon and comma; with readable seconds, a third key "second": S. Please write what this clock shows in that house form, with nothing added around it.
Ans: {"hour": 2, "minute": 34}
